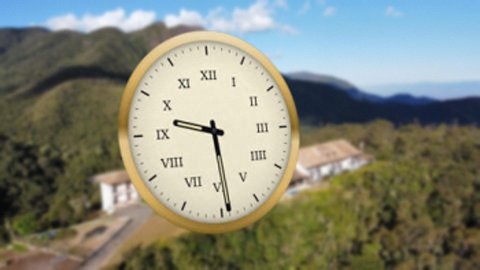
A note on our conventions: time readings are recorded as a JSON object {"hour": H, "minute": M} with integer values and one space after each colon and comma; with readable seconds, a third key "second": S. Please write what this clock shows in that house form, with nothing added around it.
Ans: {"hour": 9, "minute": 29}
